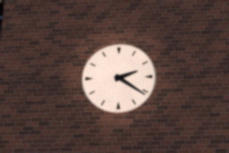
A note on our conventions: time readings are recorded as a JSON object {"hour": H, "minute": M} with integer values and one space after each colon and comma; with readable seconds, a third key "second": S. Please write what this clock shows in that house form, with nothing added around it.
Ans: {"hour": 2, "minute": 21}
